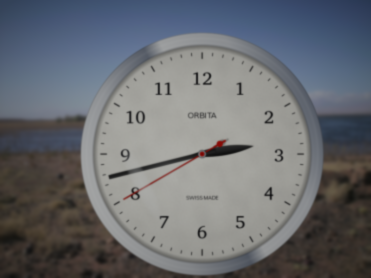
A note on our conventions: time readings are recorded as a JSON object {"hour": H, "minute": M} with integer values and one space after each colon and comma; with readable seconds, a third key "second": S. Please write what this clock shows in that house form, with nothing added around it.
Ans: {"hour": 2, "minute": 42, "second": 40}
